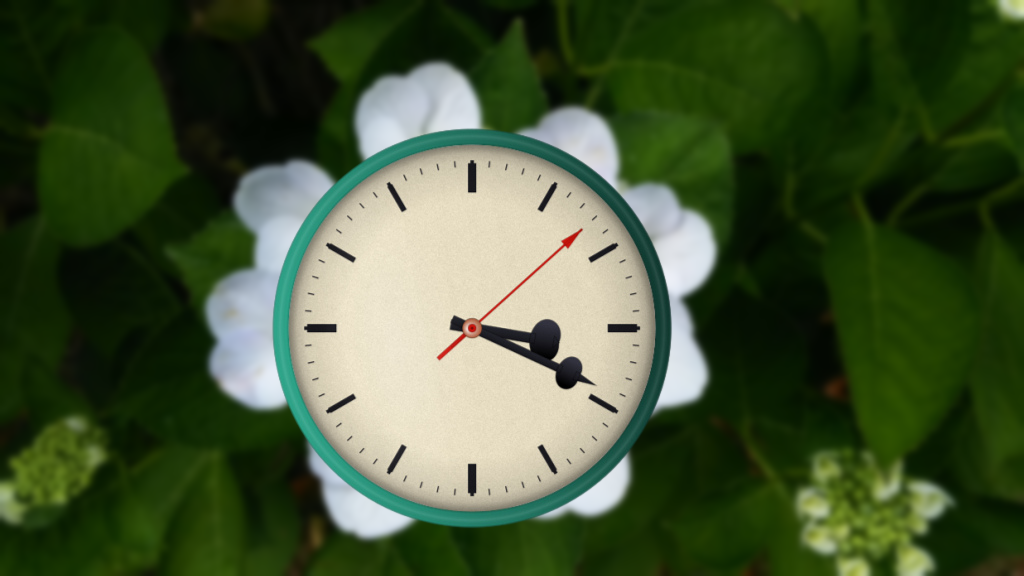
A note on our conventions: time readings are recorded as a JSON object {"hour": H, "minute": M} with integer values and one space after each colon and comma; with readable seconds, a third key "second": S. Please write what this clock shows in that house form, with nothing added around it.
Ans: {"hour": 3, "minute": 19, "second": 8}
